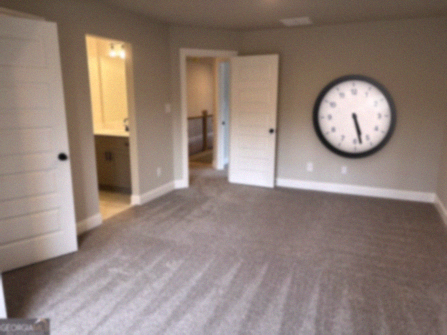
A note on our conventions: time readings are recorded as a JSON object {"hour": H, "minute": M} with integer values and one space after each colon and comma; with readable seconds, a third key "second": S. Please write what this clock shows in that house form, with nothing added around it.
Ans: {"hour": 5, "minute": 28}
